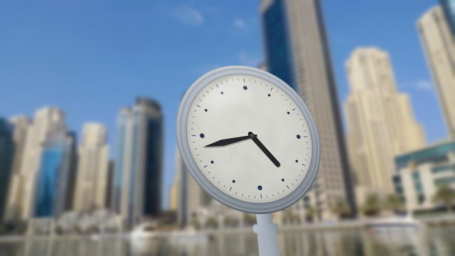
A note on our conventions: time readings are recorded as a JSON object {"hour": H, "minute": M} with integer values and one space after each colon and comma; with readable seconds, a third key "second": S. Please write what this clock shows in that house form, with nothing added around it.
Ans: {"hour": 4, "minute": 43}
